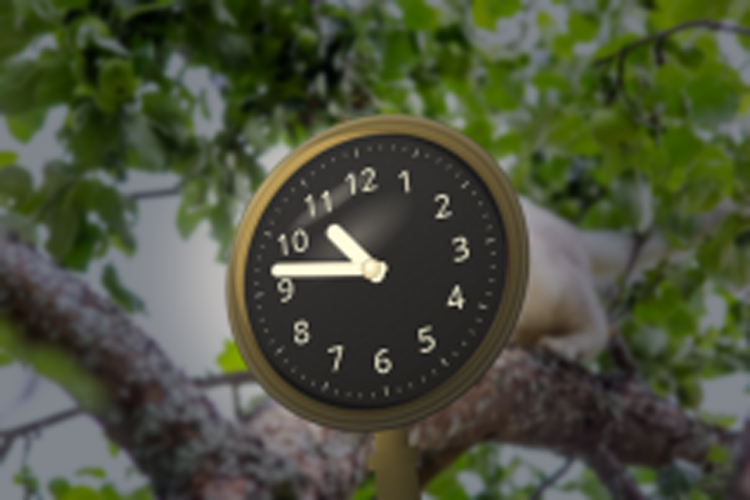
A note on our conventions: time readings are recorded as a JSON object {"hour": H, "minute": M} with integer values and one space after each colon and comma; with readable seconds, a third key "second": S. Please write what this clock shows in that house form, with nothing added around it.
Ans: {"hour": 10, "minute": 47}
